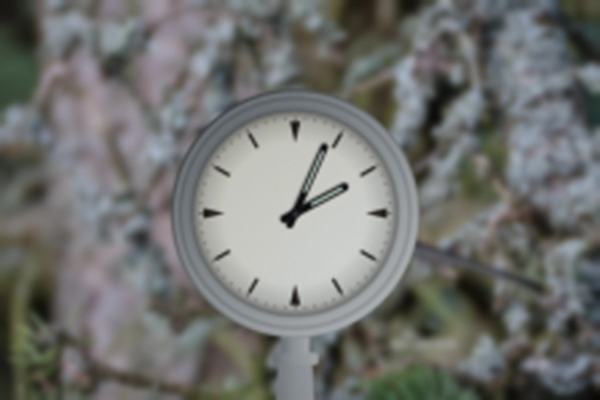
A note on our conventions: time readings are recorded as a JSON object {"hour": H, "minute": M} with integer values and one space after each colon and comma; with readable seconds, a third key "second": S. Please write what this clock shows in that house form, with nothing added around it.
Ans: {"hour": 2, "minute": 4}
